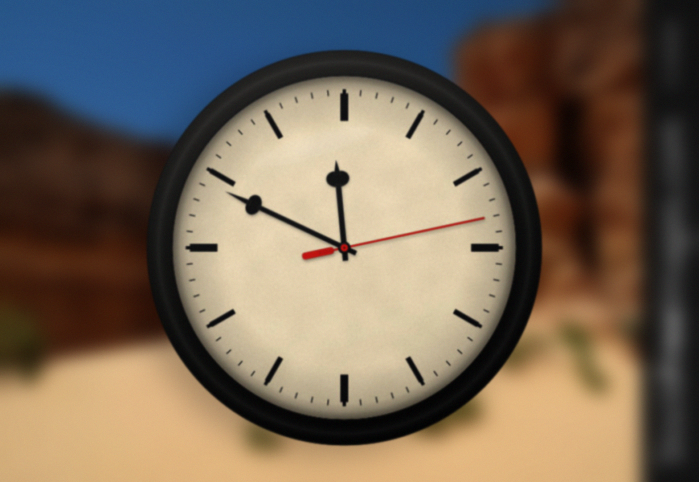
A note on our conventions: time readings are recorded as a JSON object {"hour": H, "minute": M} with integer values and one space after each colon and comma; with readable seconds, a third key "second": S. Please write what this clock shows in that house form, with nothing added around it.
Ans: {"hour": 11, "minute": 49, "second": 13}
